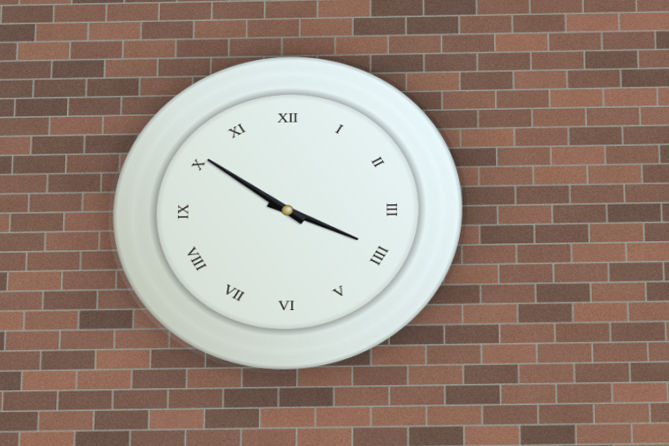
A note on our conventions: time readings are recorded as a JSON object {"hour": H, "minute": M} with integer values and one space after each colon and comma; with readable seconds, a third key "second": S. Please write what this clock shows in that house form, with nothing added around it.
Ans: {"hour": 3, "minute": 51}
